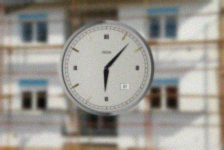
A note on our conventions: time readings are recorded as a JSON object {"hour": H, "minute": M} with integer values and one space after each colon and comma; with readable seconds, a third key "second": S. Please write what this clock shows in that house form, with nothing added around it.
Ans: {"hour": 6, "minute": 7}
